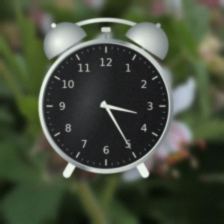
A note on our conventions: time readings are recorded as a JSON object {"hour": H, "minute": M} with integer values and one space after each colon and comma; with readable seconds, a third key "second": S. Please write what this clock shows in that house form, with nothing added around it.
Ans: {"hour": 3, "minute": 25}
